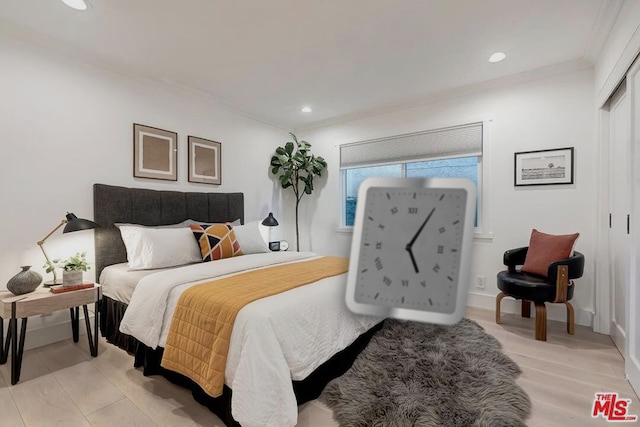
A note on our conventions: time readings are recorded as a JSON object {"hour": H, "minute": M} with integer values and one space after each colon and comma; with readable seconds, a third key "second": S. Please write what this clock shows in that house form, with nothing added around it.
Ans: {"hour": 5, "minute": 5}
